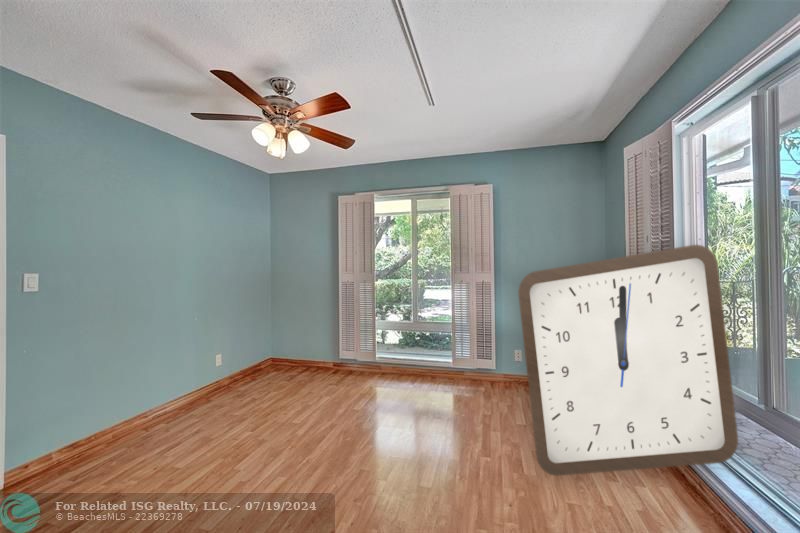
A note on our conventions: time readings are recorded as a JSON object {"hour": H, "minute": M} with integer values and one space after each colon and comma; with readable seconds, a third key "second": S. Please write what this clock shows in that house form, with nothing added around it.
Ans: {"hour": 12, "minute": 1, "second": 2}
